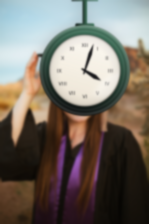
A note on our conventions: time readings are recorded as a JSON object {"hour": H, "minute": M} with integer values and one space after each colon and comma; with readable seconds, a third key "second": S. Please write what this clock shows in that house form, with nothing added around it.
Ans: {"hour": 4, "minute": 3}
